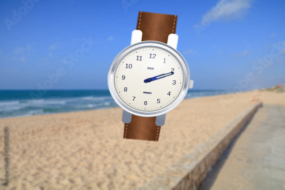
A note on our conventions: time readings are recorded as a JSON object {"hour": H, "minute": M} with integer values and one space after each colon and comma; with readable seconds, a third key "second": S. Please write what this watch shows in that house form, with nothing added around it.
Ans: {"hour": 2, "minute": 11}
